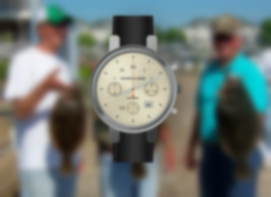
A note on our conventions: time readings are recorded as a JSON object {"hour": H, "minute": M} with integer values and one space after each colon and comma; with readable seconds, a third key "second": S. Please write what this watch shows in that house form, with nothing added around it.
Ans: {"hour": 8, "minute": 11}
